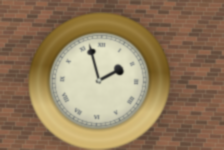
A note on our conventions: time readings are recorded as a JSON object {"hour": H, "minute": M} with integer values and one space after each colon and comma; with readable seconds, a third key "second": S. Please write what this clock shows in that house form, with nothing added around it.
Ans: {"hour": 1, "minute": 57}
